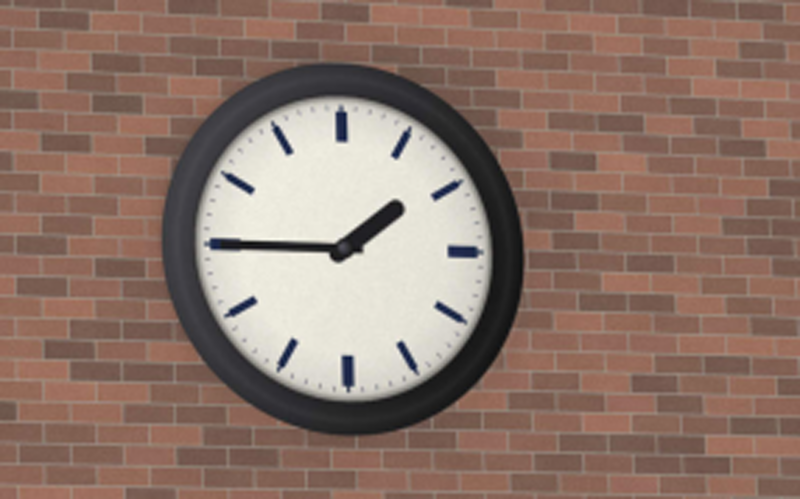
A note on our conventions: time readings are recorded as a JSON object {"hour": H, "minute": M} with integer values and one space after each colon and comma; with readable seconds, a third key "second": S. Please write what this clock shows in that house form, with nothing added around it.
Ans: {"hour": 1, "minute": 45}
